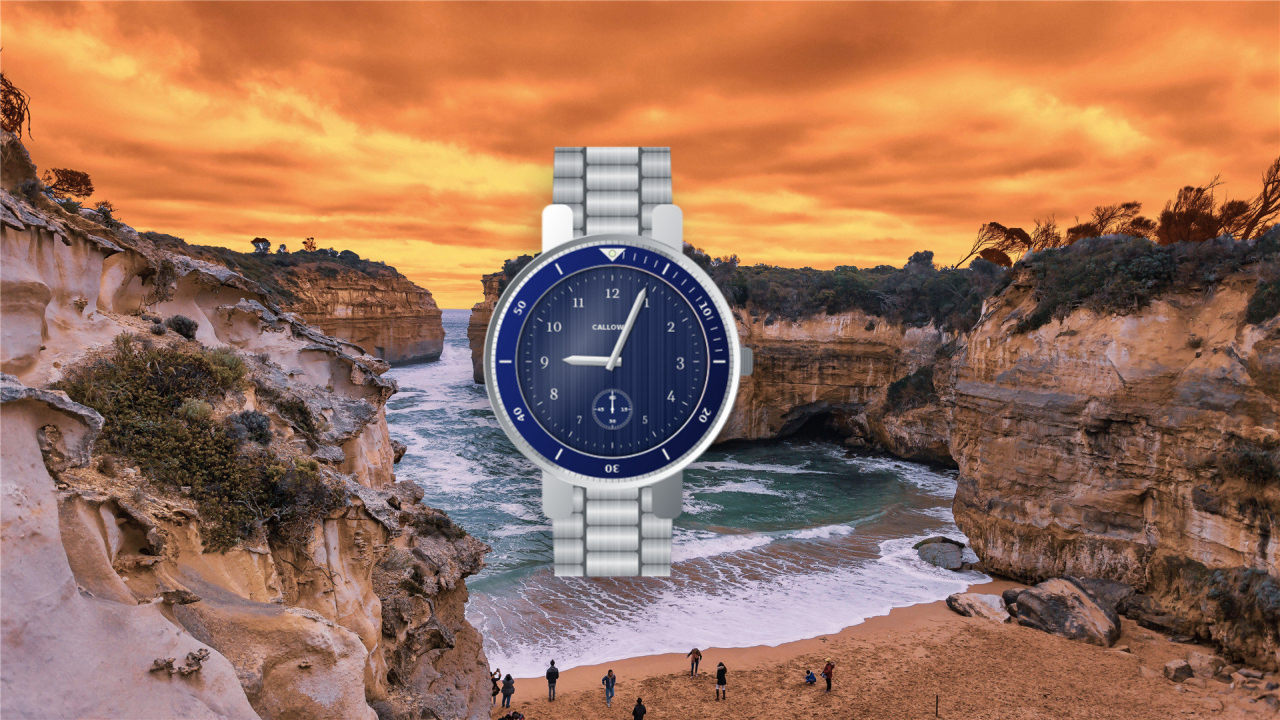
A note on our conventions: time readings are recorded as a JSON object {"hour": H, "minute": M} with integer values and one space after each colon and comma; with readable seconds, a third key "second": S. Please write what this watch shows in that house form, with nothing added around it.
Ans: {"hour": 9, "minute": 4}
